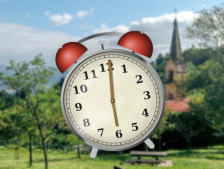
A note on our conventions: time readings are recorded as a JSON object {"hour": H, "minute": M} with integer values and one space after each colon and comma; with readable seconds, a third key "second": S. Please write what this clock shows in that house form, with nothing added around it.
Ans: {"hour": 6, "minute": 1}
